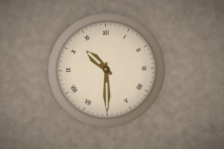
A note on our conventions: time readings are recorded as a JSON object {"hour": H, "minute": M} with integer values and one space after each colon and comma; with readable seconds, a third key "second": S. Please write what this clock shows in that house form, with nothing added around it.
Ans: {"hour": 10, "minute": 30}
